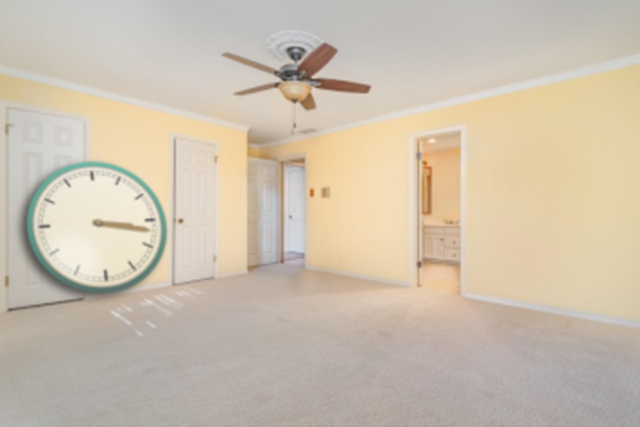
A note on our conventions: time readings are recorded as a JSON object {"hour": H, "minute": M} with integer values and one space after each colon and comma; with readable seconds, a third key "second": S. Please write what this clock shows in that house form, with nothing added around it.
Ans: {"hour": 3, "minute": 17}
